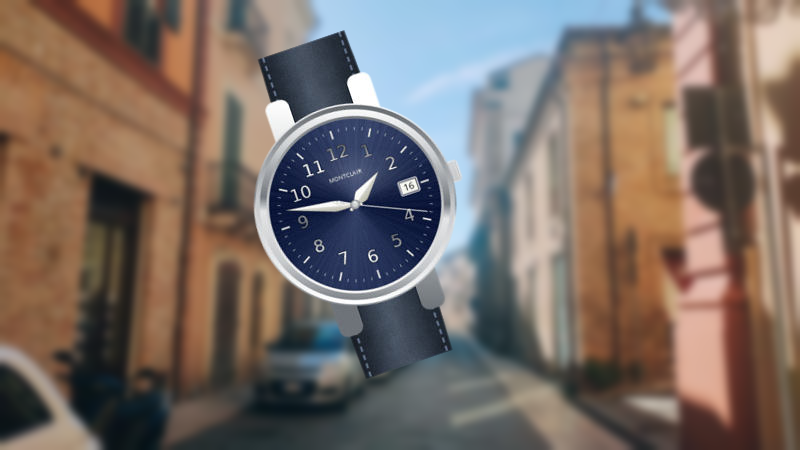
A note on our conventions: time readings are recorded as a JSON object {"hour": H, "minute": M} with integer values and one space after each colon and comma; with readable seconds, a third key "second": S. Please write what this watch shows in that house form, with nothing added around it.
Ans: {"hour": 1, "minute": 47, "second": 19}
